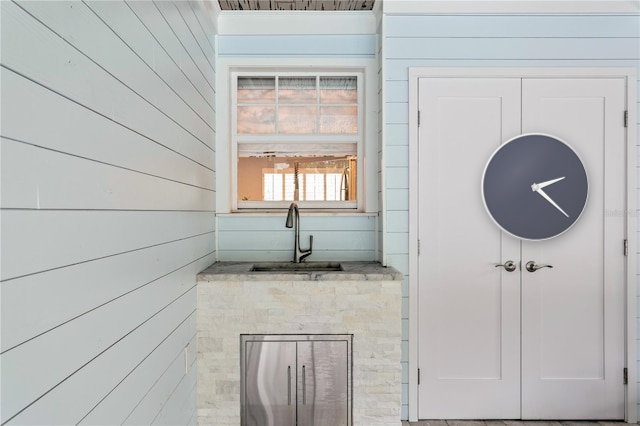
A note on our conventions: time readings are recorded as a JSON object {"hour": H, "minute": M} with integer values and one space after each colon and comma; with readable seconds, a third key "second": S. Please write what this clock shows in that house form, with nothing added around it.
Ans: {"hour": 2, "minute": 22}
